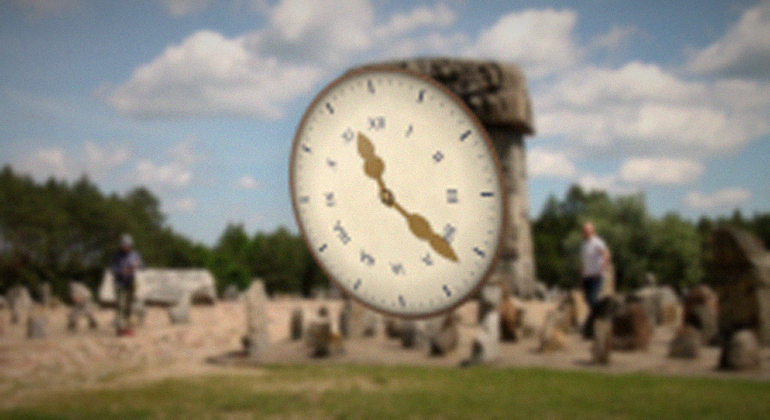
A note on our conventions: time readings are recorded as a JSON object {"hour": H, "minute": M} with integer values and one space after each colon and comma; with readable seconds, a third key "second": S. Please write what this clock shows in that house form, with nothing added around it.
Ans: {"hour": 11, "minute": 22}
